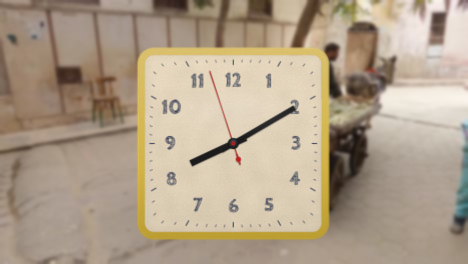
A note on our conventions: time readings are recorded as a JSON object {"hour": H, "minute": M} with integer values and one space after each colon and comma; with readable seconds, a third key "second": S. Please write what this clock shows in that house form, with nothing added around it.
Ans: {"hour": 8, "minute": 9, "second": 57}
